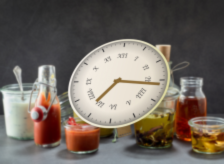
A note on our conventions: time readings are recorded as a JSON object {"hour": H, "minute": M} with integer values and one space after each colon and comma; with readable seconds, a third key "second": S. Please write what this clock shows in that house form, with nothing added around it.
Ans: {"hour": 7, "minute": 16}
